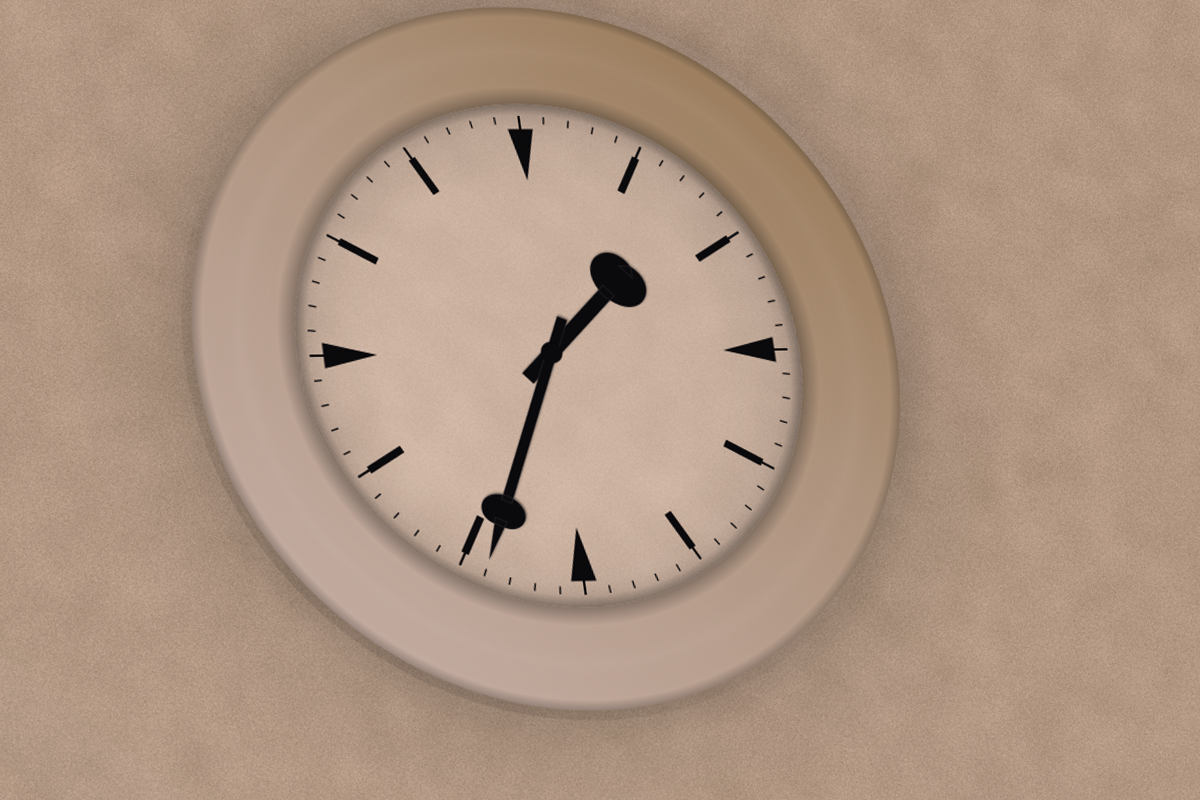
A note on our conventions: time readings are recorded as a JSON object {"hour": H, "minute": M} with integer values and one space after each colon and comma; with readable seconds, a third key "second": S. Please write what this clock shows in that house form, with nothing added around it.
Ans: {"hour": 1, "minute": 34}
